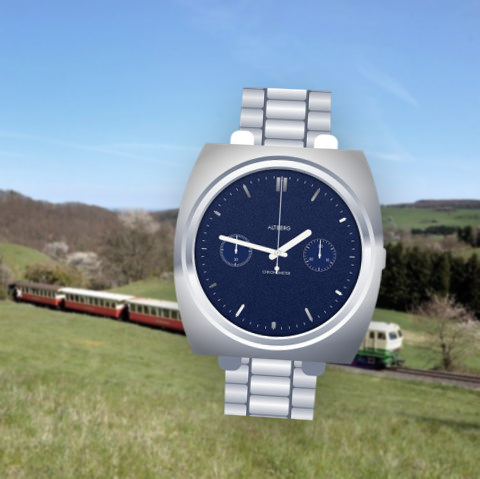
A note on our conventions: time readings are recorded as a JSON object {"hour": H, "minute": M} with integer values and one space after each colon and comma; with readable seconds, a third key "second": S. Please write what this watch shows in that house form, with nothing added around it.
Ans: {"hour": 1, "minute": 47}
